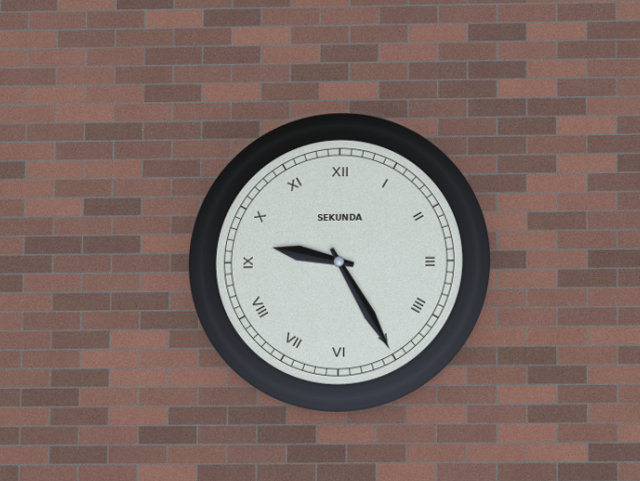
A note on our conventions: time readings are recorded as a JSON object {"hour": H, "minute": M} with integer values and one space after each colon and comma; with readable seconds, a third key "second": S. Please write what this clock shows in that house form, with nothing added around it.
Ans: {"hour": 9, "minute": 25}
